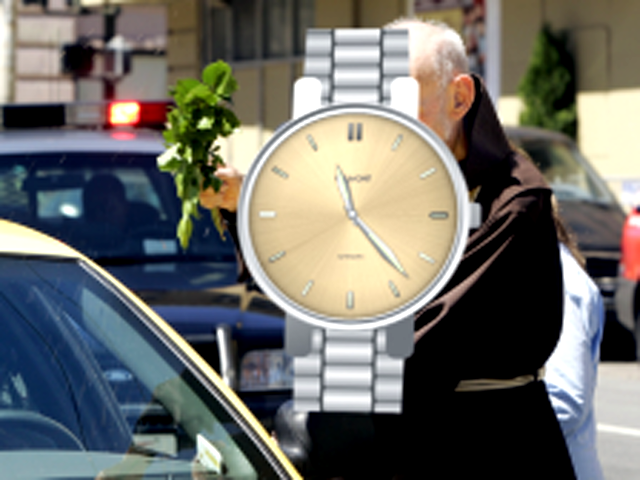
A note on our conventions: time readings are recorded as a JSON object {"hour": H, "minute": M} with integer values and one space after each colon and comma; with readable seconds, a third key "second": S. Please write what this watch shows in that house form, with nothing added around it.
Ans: {"hour": 11, "minute": 23}
